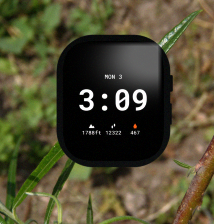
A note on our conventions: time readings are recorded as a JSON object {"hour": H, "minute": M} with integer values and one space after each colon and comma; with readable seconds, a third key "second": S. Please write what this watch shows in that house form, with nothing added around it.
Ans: {"hour": 3, "minute": 9}
